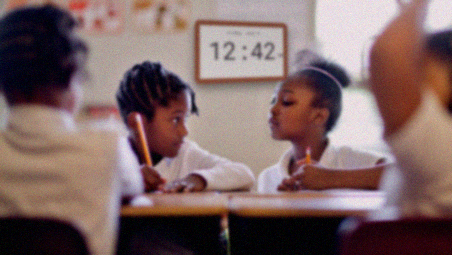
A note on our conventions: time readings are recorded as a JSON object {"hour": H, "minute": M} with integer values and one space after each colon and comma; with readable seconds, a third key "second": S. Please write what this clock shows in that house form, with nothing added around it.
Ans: {"hour": 12, "minute": 42}
